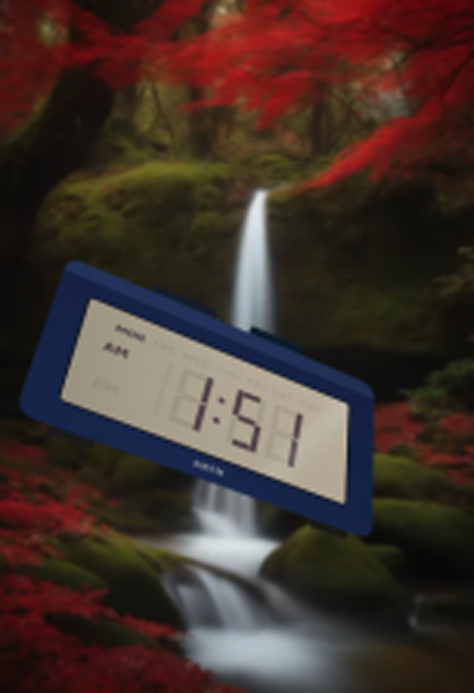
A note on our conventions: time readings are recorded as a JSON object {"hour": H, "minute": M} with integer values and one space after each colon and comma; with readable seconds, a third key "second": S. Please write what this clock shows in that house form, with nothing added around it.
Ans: {"hour": 1, "minute": 51}
